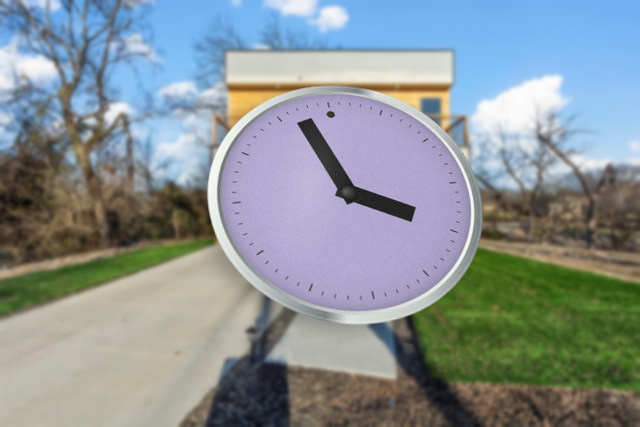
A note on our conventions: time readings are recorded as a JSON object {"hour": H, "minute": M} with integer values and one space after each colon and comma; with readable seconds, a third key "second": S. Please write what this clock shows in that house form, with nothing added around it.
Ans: {"hour": 3, "minute": 57}
